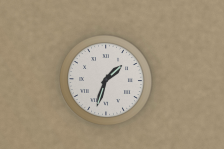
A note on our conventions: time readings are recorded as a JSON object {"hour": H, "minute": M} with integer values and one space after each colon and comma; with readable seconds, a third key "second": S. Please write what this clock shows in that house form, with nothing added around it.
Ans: {"hour": 1, "minute": 33}
